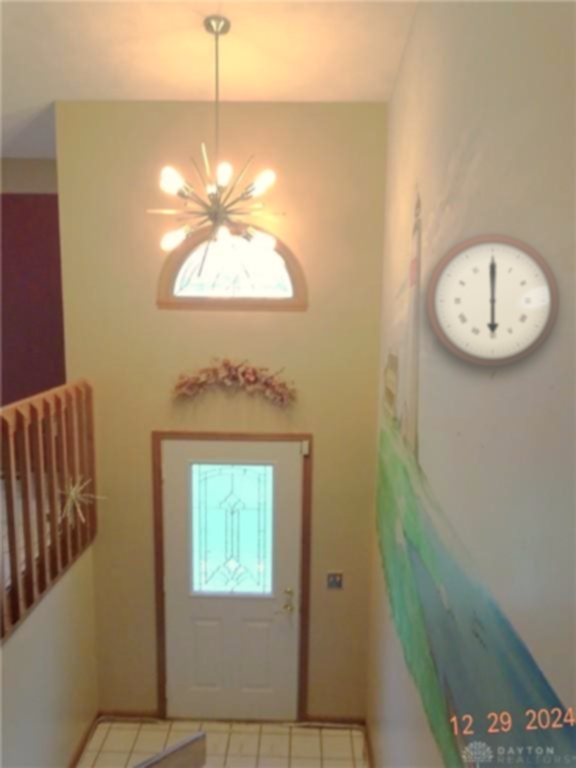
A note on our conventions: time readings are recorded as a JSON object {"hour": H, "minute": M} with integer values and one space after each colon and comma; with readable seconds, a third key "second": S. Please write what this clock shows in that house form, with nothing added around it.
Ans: {"hour": 6, "minute": 0}
